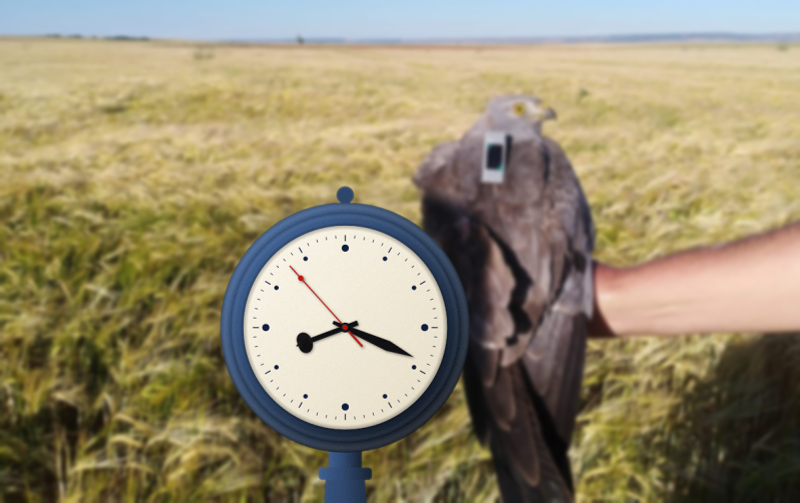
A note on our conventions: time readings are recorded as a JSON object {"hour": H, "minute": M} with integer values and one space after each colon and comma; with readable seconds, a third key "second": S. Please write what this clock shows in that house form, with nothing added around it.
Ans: {"hour": 8, "minute": 18, "second": 53}
